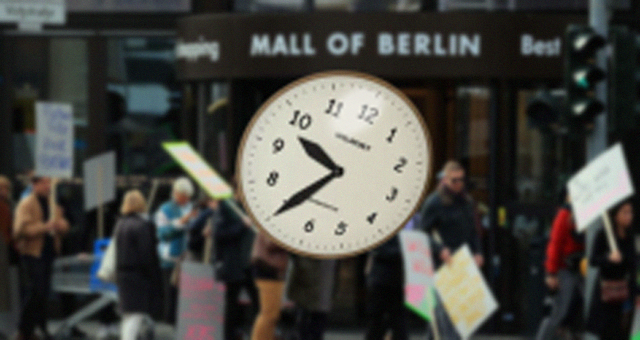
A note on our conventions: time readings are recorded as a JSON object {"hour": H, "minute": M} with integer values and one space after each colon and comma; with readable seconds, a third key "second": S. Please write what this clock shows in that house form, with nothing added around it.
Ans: {"hour": 9, "minute": 35}
